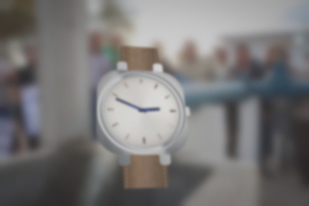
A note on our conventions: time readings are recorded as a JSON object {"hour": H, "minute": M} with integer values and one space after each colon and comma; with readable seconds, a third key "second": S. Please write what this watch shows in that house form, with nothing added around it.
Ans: {"hour": 2, "minute": 49}
